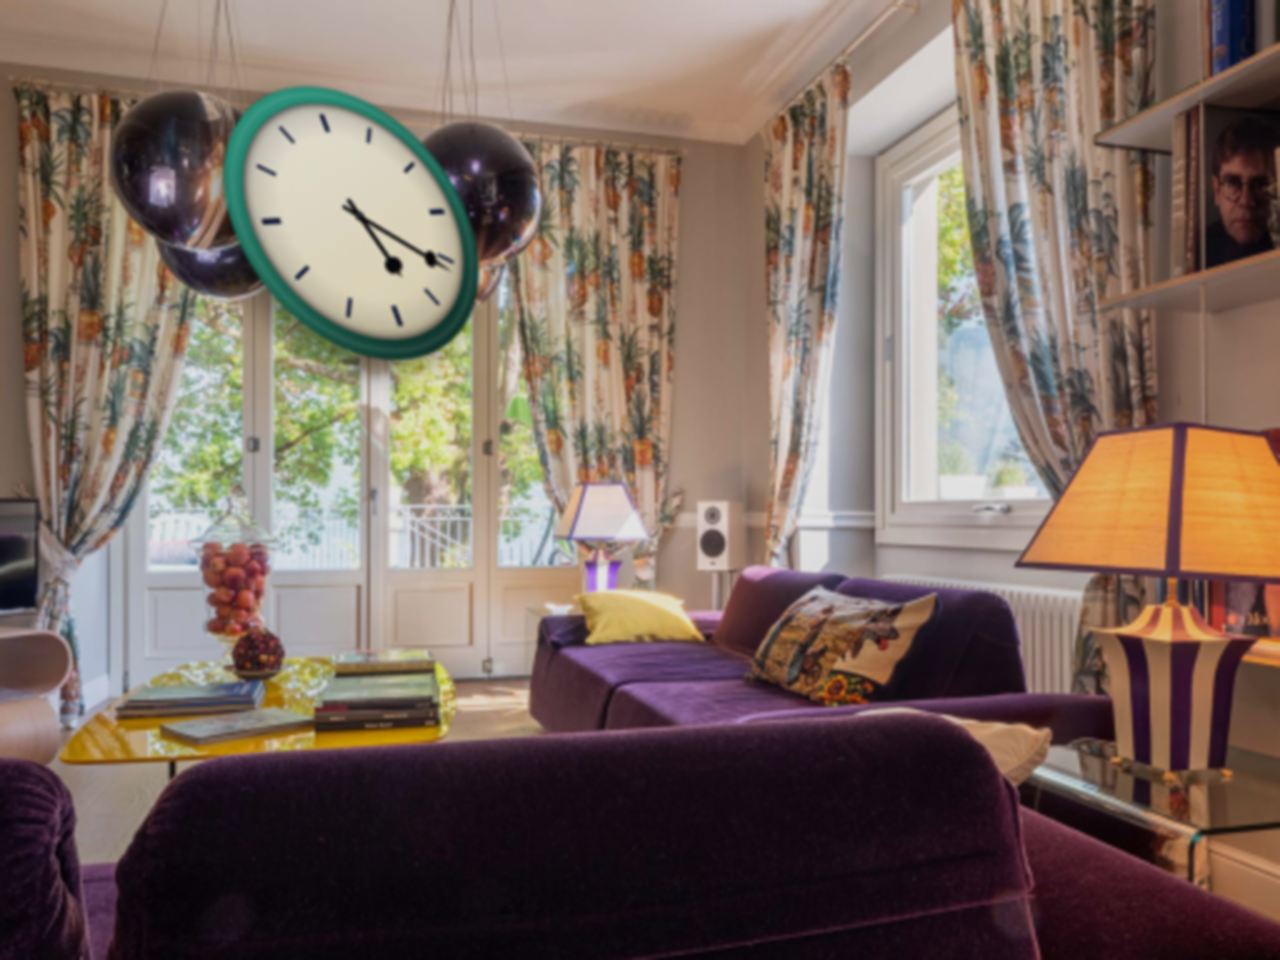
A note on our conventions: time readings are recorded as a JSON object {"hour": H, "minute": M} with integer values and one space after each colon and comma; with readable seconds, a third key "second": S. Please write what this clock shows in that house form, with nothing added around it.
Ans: {"hour": 5, "minute": 21}
